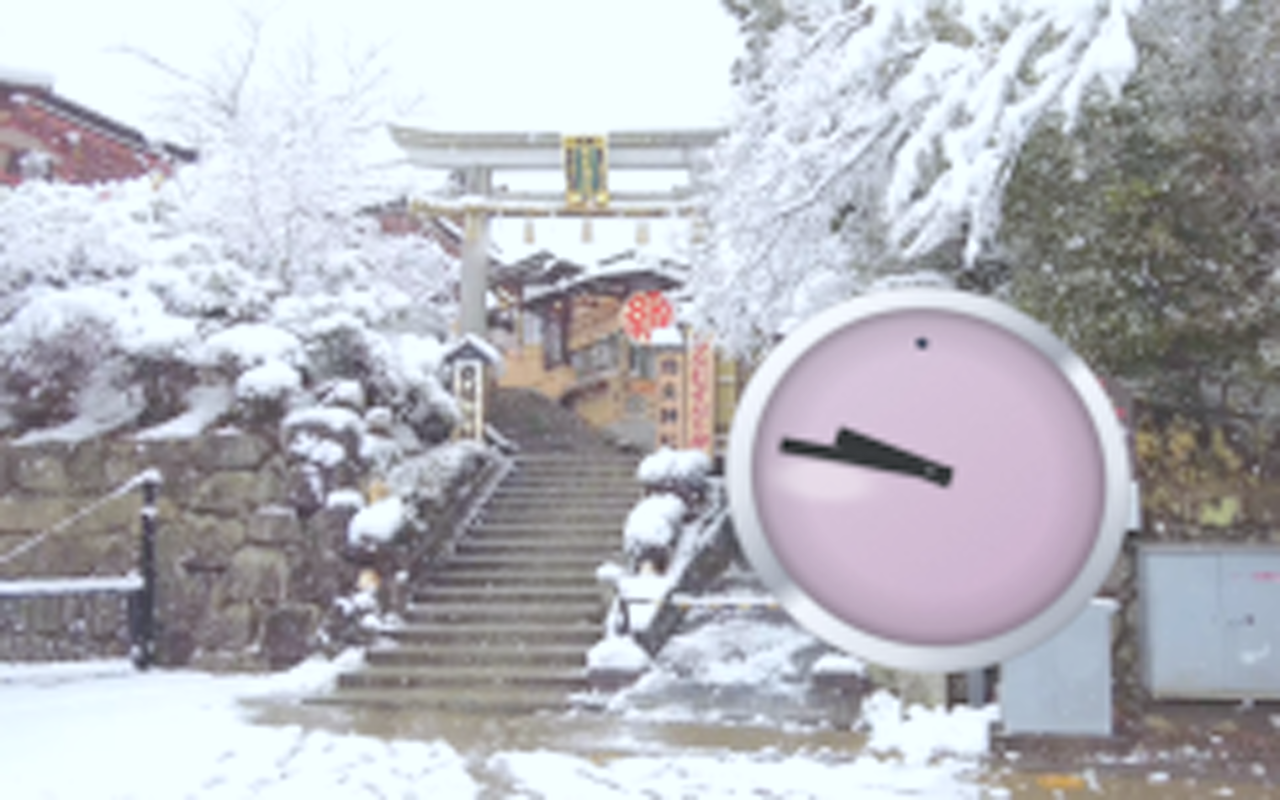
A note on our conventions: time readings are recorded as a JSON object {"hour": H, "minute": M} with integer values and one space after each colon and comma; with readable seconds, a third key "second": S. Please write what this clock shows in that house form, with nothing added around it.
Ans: {"hour": 9, "minute": 47}
